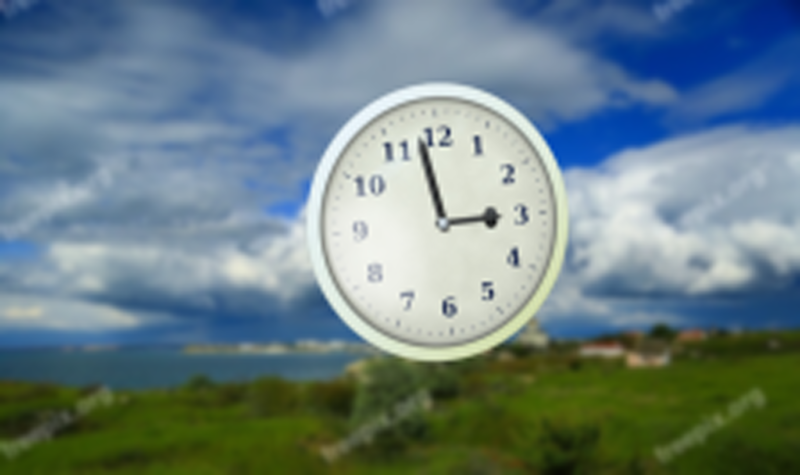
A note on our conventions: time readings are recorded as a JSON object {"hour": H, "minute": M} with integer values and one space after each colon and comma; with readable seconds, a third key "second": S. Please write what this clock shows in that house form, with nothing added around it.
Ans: {"hour": 2, "minute": 58}
